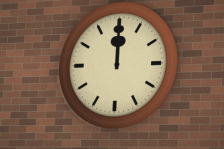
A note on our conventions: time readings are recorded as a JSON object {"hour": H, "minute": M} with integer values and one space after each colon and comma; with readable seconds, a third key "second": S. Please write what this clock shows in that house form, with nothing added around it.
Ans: {"hour": 12, "minute": 0}
